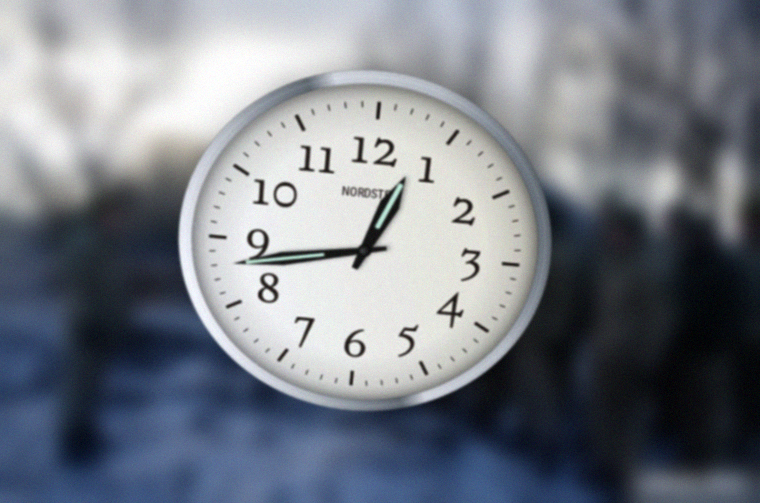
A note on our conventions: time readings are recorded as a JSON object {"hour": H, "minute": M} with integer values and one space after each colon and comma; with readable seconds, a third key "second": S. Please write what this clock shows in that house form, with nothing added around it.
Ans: {"hour": 12, "minute": 43}
